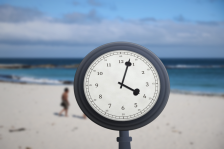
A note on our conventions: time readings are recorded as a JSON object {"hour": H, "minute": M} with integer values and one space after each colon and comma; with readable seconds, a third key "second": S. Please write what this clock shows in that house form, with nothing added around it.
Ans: {"hour": 4, "minute": 3}
